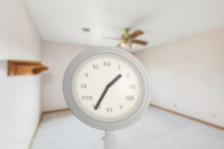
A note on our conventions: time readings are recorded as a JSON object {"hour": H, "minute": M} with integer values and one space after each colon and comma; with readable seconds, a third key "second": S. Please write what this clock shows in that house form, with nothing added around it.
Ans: {"hour": 1, "minute": 35}
